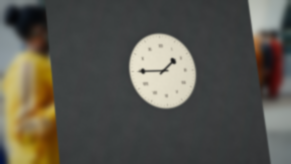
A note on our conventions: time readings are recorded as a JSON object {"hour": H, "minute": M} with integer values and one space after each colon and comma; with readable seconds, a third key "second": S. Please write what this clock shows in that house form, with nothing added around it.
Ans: {"hour": 1, "minute": 45}
